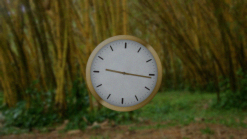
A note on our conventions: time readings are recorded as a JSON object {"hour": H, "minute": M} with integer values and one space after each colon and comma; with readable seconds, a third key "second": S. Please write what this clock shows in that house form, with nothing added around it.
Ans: {"hour": 9, "minute": 16}
